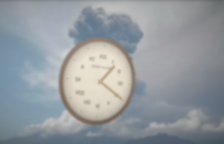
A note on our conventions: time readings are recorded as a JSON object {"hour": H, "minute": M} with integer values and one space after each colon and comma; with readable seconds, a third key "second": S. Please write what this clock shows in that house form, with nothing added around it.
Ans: {"hour": 1, "minute": 20}
